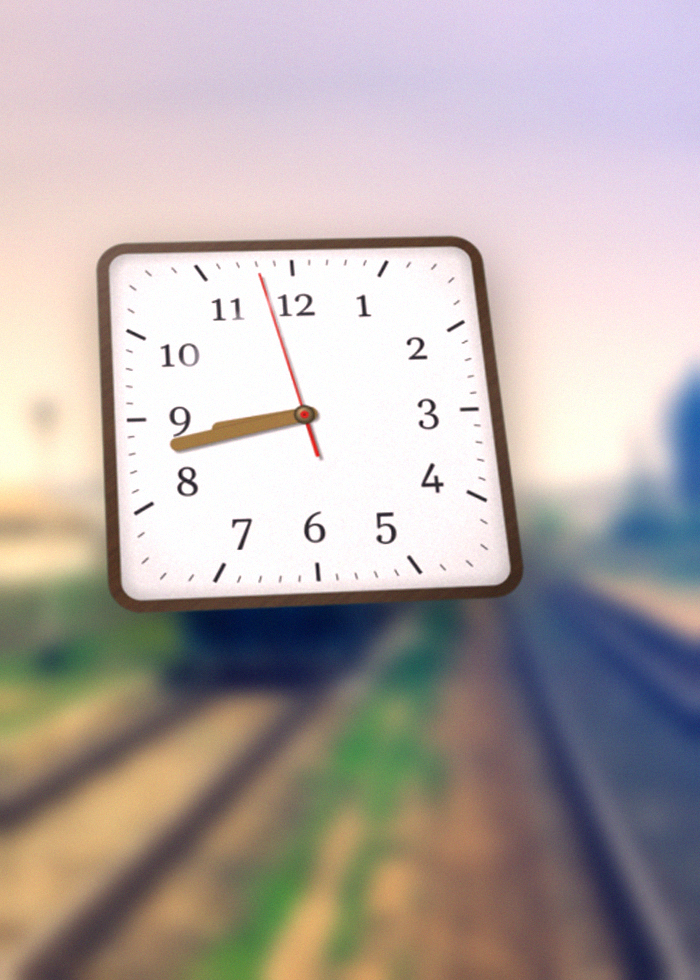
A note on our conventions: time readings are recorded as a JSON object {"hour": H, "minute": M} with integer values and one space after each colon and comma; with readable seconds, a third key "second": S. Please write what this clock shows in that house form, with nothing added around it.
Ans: {"hour": 8, "minute": 42, "second": 58}
